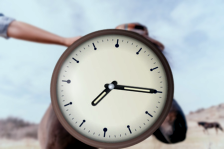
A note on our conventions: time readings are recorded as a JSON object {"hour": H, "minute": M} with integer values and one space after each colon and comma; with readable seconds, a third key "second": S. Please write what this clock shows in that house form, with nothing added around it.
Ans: {"hour": 7, "minute": 15}
